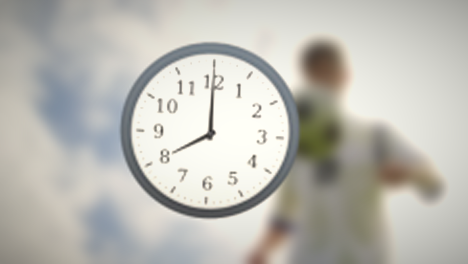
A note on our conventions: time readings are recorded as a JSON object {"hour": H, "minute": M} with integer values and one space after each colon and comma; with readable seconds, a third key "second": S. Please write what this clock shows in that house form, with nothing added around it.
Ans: {"hour": 8, "minute": 0}
